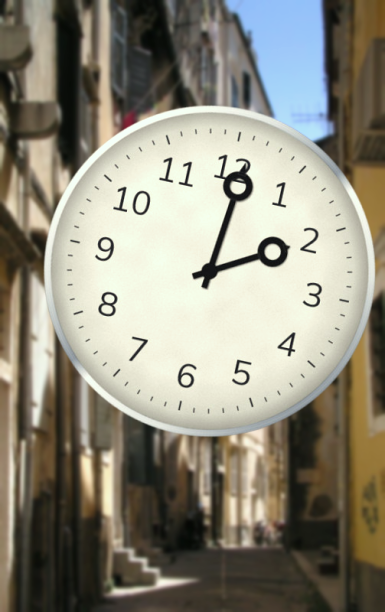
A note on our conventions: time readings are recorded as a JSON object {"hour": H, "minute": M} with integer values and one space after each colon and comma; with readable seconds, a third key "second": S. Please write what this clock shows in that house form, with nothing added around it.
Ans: {"hour": 2, "minute": 1}
